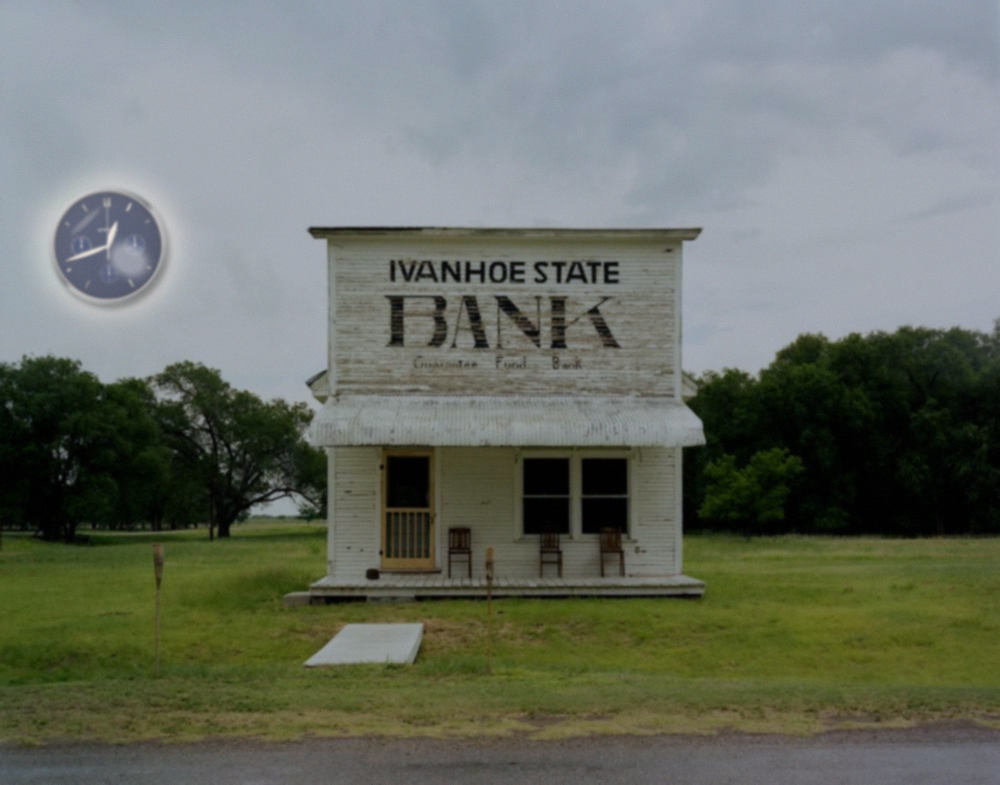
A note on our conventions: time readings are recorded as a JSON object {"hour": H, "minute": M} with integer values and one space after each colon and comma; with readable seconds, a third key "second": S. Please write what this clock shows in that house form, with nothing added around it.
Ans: {"hour": 12, "minute": 42}
